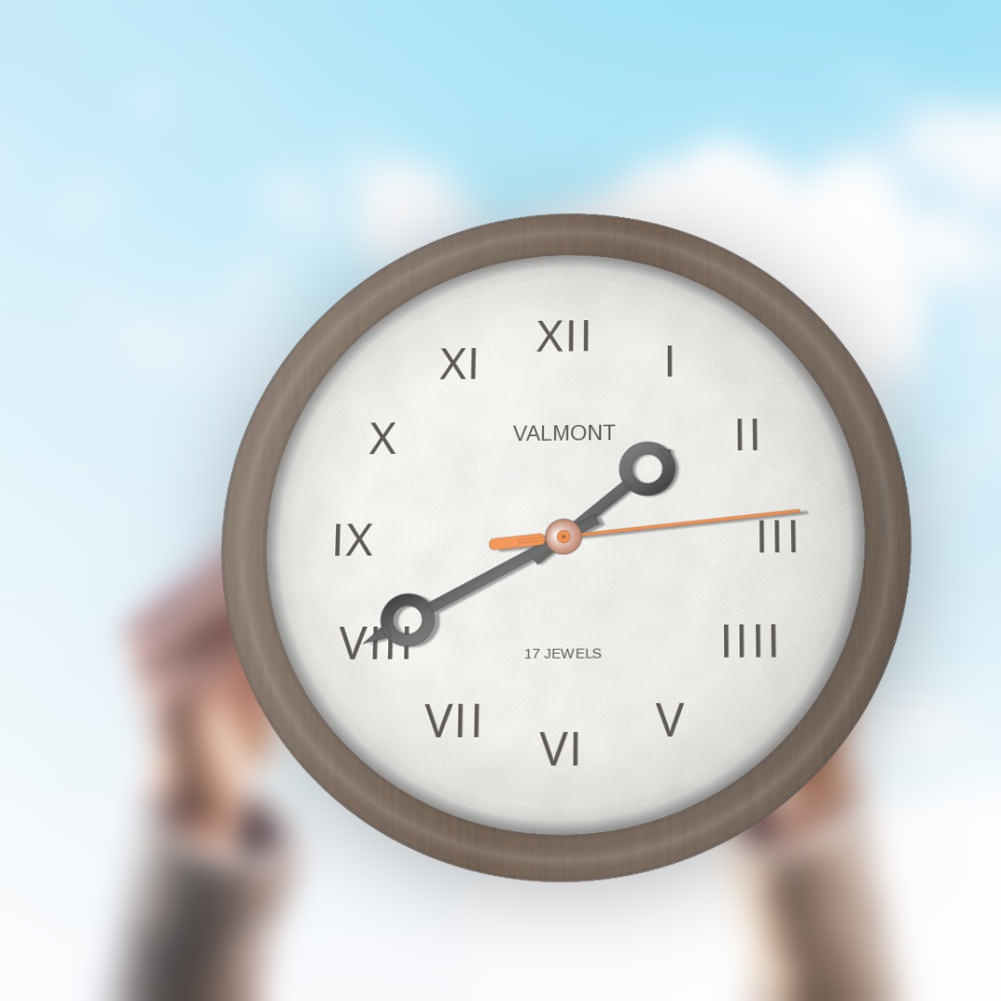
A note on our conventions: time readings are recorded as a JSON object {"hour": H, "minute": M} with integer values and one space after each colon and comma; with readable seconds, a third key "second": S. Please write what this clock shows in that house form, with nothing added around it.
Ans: {"hour": 1, "minute": 40, "second": 14}
